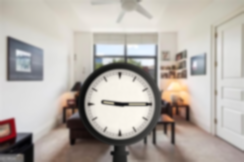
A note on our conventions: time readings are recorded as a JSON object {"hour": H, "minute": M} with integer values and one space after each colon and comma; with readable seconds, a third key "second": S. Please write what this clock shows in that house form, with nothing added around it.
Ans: {"hour": 9, "minute": 15}
